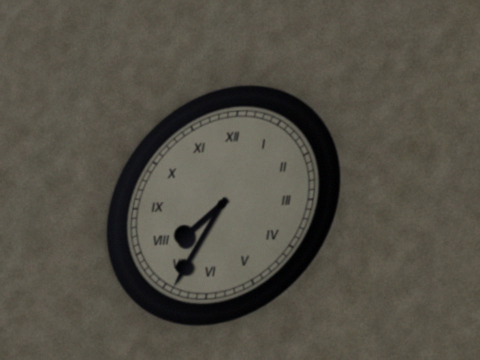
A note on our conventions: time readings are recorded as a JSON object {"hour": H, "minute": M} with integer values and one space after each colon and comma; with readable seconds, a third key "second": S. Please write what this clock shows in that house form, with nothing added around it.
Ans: {"hour": 7, "minute": 34}
